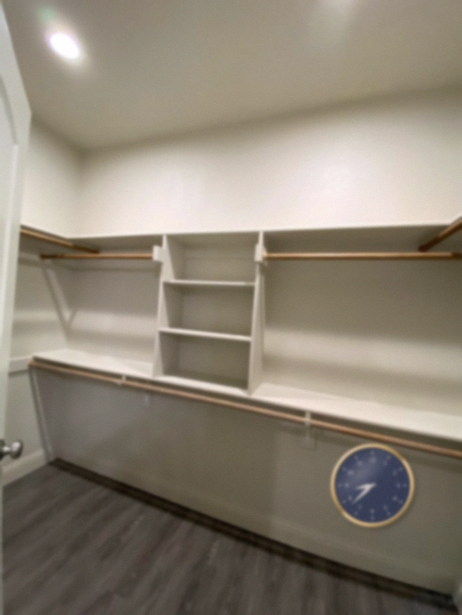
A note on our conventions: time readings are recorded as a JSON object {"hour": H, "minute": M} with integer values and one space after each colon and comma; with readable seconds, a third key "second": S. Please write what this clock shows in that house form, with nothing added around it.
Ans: {"hour": 8, "minute": 38}
